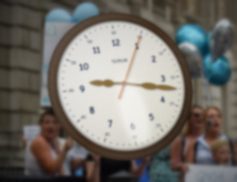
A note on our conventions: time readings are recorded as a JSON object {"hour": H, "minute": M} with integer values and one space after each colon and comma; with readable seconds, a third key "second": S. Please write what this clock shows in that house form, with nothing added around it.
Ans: {"hour": 9, "minute": 17, "second": 5}
